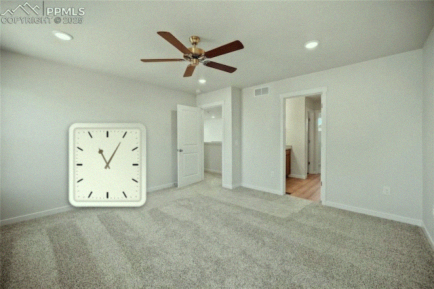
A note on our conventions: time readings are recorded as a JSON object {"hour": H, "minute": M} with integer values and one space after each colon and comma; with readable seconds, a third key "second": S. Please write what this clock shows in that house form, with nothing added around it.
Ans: {"hour": 11, "minute": 5}
